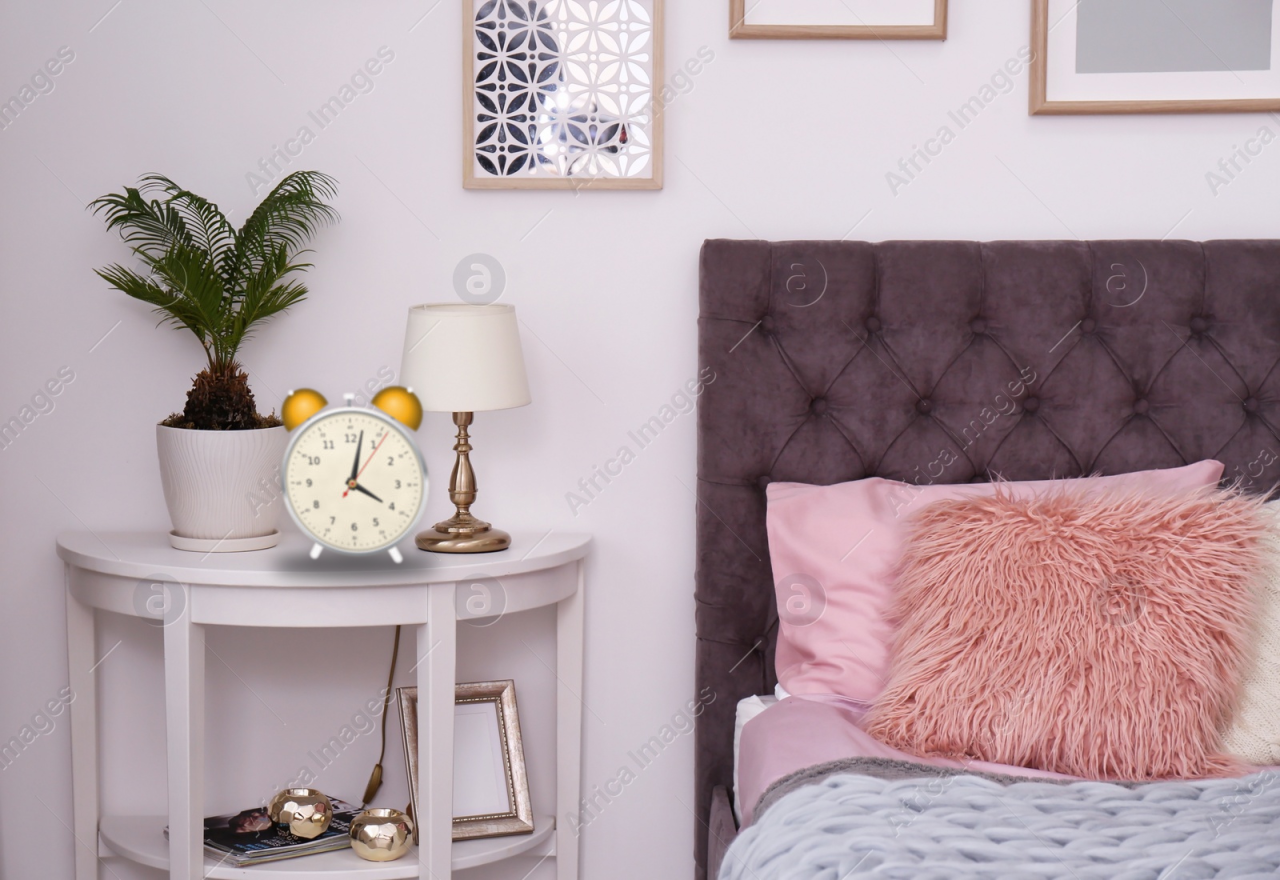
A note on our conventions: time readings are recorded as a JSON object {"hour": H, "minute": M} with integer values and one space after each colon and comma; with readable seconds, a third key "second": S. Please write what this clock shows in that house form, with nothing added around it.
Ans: {"hour": 4, "minute": 2, "second": 6}
